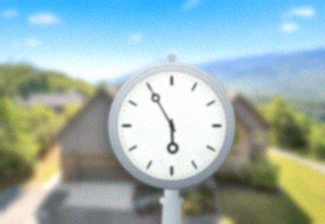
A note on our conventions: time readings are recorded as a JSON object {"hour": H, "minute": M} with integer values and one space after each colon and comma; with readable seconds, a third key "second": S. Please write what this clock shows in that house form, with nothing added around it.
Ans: {"hour": 5, "minute": 55}
